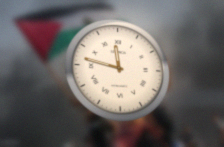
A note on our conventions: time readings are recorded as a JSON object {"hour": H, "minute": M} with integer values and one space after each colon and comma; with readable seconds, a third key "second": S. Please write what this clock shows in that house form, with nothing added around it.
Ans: {"hour": 11, "minute": 47}
